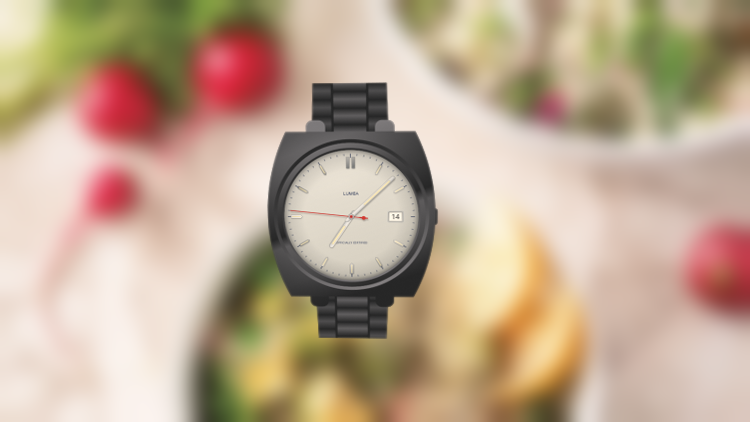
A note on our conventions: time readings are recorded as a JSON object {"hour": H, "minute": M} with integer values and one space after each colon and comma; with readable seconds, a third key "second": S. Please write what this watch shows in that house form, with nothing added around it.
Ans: {"hour": 7, "minute": 7, "second": 46}
